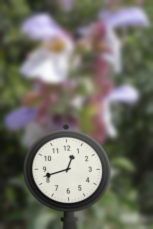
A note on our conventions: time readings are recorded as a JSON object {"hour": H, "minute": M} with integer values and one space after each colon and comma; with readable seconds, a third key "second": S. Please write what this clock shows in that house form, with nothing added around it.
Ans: {"hour": 12, "minute": 42}
